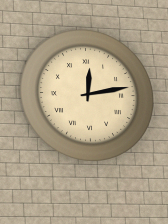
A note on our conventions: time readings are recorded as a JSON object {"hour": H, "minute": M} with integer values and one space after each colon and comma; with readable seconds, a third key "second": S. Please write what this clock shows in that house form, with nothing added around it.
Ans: {"hour": 12, "minute": 13}
